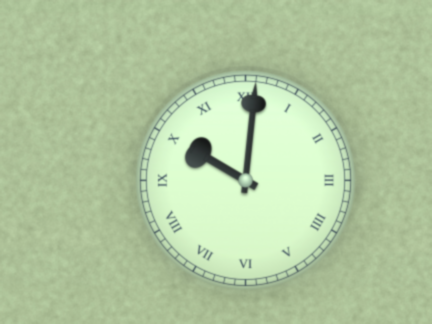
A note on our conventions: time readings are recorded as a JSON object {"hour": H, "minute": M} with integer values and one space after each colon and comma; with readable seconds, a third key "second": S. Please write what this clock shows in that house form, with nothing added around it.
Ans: {"hour": 10, "minute": 1}
